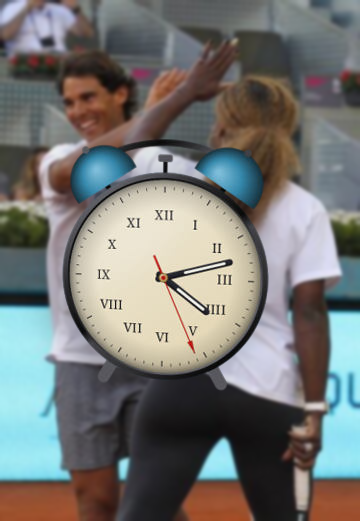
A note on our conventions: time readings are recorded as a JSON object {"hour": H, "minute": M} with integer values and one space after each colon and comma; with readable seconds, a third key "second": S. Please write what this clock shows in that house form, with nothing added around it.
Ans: {"hour": 4, "minute": 12, "second": 26}
